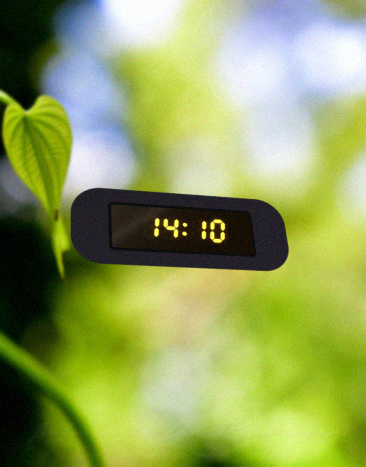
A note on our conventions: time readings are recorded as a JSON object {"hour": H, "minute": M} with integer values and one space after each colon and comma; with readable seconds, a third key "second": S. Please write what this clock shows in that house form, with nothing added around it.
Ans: {"hour": 14, "minute": 10}
